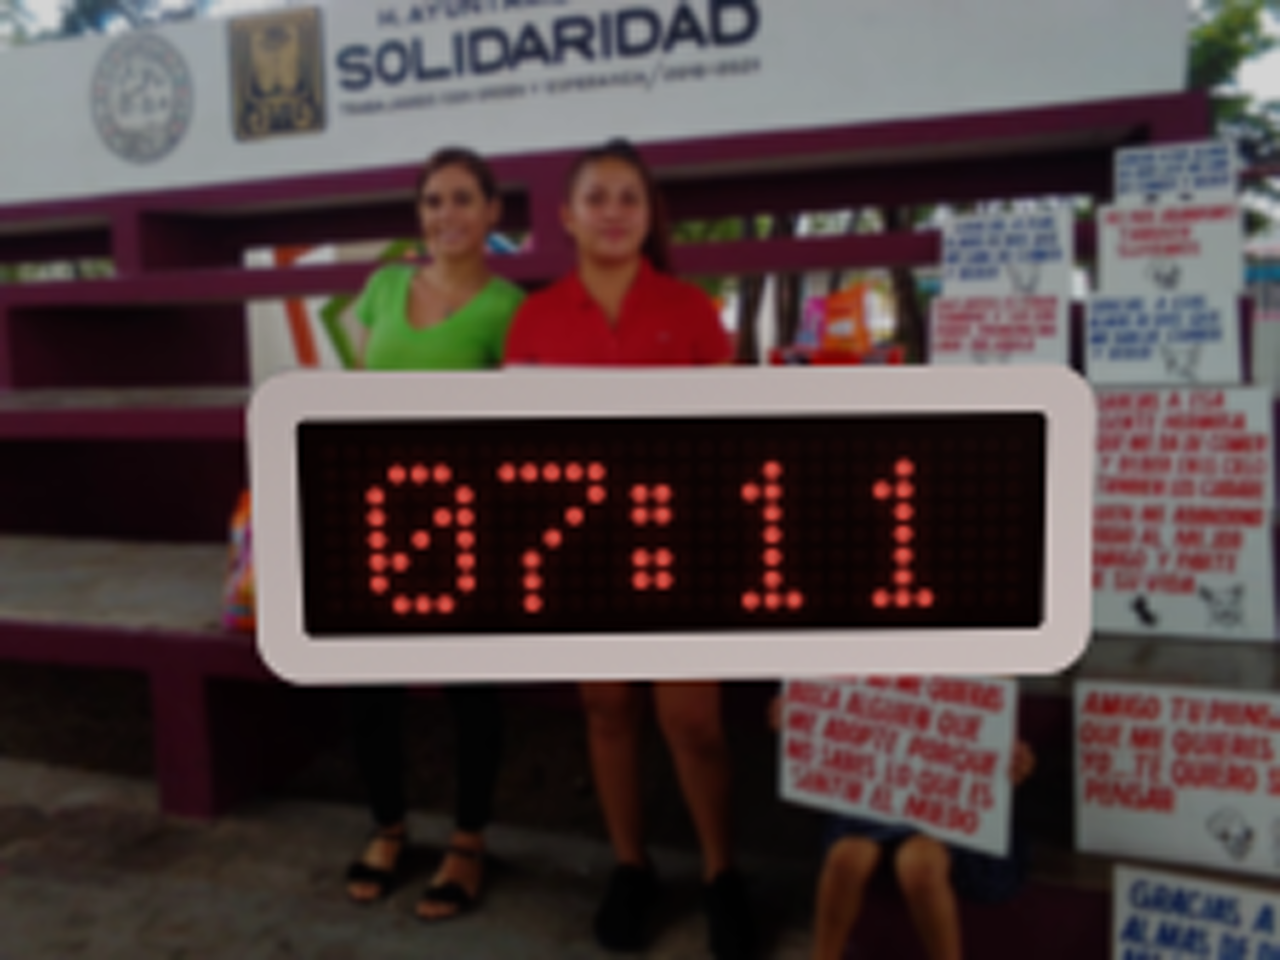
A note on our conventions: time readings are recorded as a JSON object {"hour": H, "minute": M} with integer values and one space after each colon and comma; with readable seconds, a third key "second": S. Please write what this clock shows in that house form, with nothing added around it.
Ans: {"hour": 7, "minute": 11}
